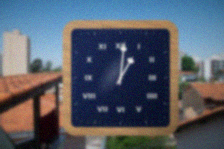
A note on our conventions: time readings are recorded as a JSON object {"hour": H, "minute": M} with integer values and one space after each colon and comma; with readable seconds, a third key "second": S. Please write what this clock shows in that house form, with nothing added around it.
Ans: {"hour": 1, "minute": 1}
